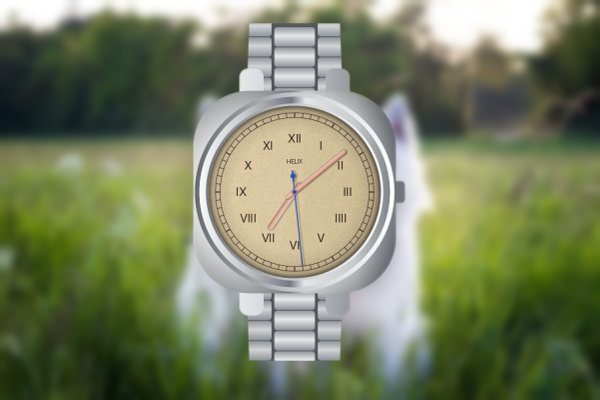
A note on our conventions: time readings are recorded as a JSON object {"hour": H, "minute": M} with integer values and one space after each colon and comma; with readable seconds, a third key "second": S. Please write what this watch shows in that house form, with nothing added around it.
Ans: {"hour": 7, "minute": 8, "second": 29}
